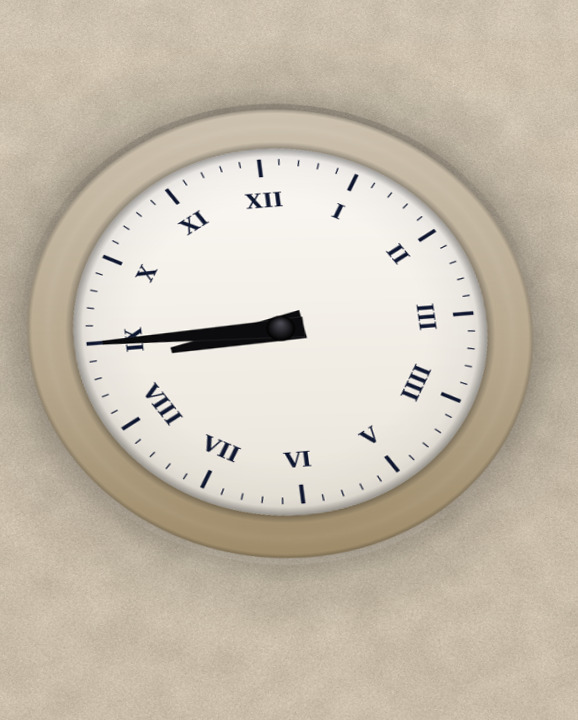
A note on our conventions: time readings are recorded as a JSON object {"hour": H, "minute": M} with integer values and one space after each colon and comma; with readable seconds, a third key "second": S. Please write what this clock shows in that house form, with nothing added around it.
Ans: {"hour": 8, "minute": 45}
